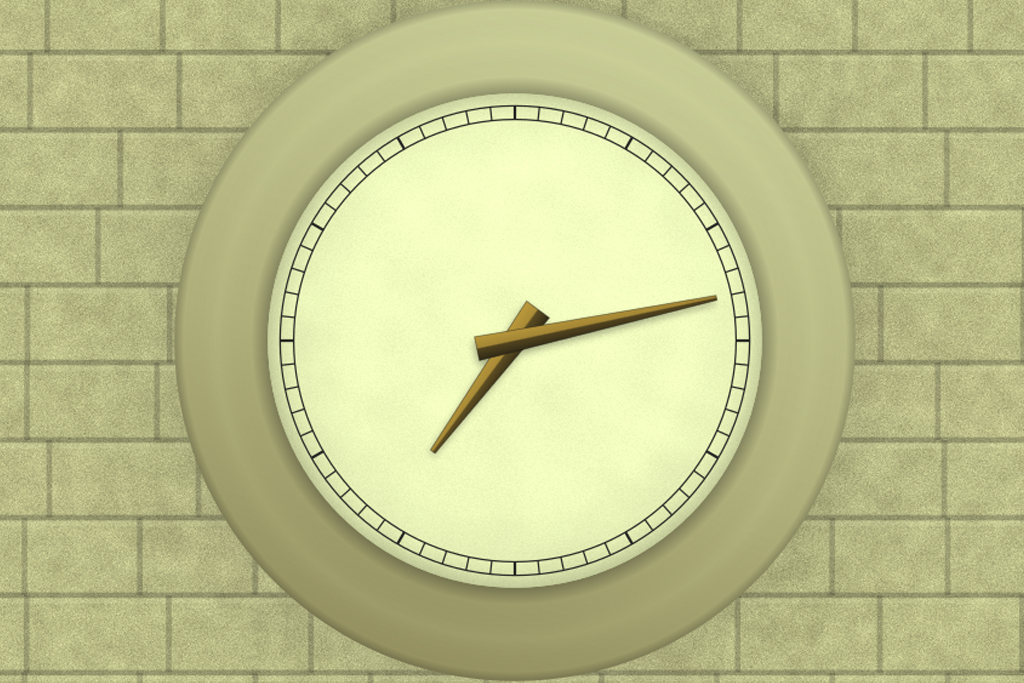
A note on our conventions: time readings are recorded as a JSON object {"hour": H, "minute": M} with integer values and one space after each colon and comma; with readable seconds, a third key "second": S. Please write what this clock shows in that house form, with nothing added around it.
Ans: {"hour": 7, "minute": 13}
